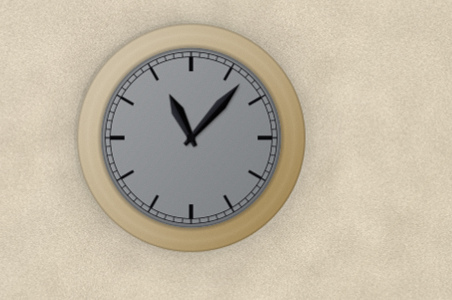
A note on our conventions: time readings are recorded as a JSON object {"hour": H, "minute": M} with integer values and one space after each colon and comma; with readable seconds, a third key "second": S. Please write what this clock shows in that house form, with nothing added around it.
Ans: {"hour": 11, "minute": 7}
